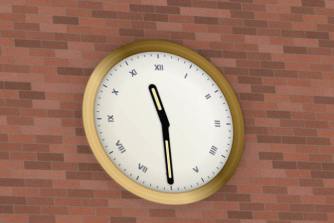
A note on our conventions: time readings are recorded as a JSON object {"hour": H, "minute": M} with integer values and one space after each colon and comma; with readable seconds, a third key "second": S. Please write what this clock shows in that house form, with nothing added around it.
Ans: {"hour": 11, "minute": 30}
